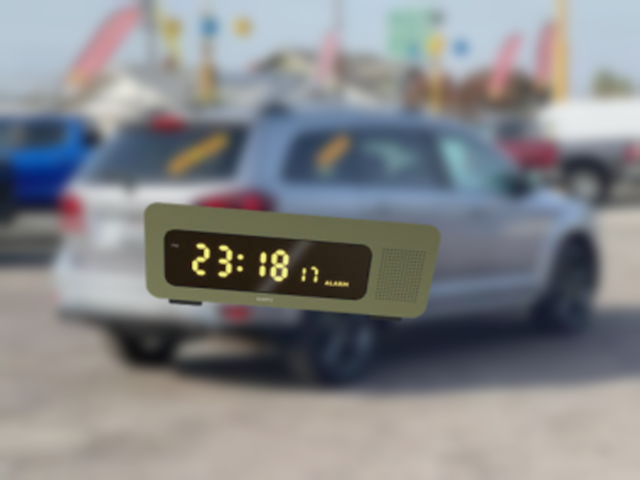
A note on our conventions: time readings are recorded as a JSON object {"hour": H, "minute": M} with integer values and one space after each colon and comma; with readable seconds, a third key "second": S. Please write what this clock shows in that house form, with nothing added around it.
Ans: {"hour": 23, "minute": 18, "second": 17}
